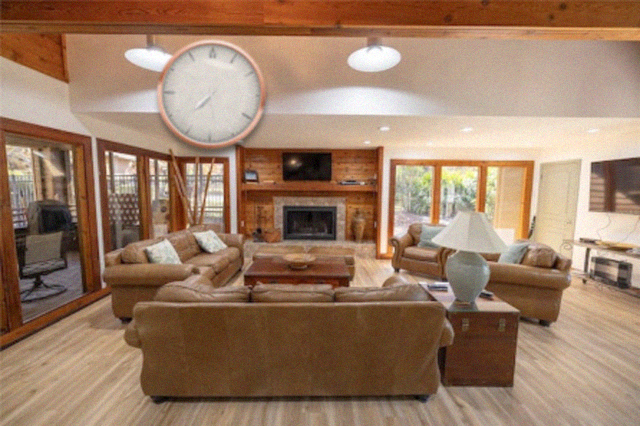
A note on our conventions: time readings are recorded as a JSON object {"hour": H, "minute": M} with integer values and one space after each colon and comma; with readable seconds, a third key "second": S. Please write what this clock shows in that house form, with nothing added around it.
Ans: {"hour": 7, "minute": 28}
